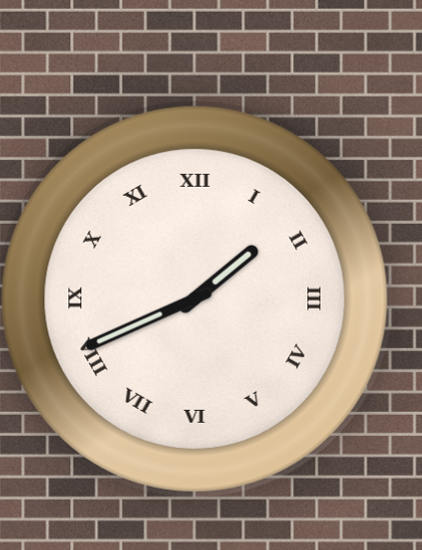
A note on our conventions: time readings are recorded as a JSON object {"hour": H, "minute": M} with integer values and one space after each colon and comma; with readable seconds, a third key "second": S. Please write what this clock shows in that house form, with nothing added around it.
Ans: {"hour": 1, "minute": 41}
